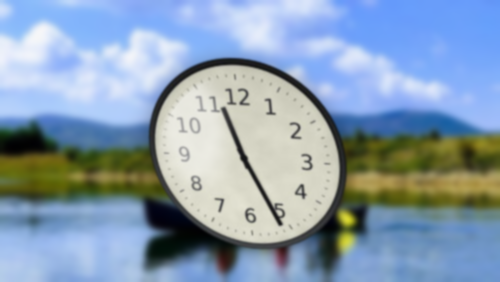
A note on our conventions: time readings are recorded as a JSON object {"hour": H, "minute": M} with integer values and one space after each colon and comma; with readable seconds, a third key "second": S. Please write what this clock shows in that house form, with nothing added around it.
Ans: {"hour": 11, "minute": 26}
